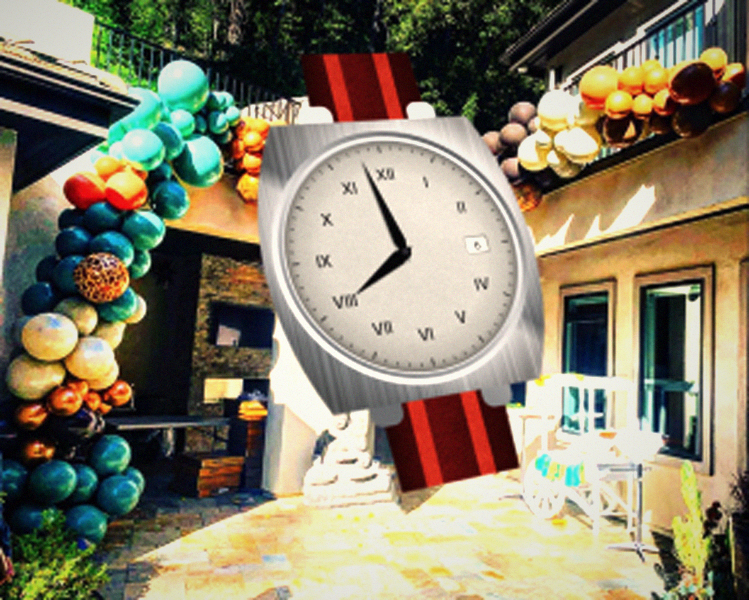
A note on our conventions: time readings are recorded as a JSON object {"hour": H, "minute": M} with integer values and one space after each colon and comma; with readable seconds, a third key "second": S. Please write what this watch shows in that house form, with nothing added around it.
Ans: {"hour": 7, "minute": 58}
